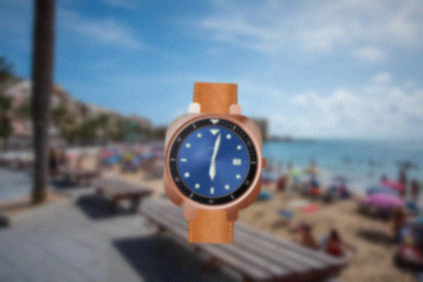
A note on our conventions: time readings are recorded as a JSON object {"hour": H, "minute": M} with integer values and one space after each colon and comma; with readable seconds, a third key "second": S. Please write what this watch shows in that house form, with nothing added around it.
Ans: {"hour": 6, "minute": 2}
